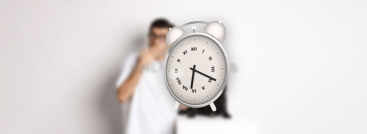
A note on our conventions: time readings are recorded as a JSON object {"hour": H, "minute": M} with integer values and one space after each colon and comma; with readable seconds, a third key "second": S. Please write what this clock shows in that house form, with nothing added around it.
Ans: {"hour": 6, "minute": 19}
